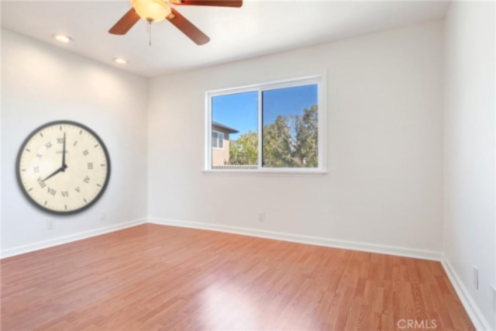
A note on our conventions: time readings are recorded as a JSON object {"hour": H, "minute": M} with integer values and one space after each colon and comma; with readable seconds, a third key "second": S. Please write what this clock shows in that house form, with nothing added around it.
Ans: {"hour": 8, "minute": 1}
